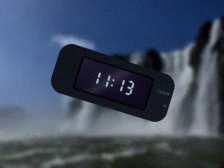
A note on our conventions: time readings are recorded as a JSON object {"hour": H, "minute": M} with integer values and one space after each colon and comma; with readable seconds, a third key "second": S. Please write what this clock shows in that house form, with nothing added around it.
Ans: {"hour": 11, "minute": 13}
